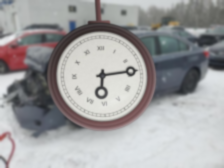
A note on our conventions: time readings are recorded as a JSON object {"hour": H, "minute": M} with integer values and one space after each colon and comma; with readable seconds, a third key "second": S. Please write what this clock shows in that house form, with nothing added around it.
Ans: {"hour": 6, "minute": 14}
